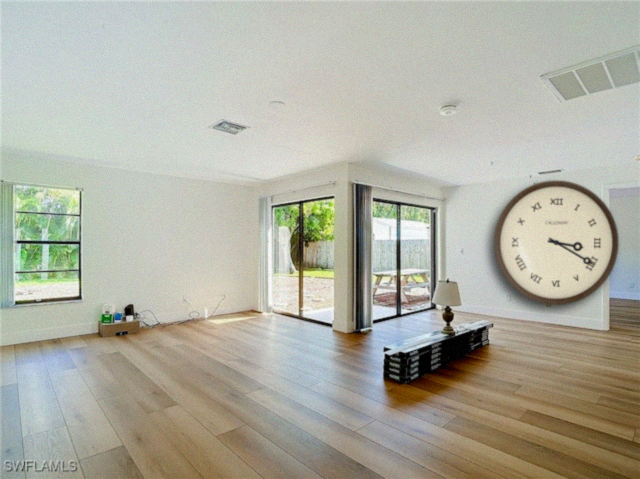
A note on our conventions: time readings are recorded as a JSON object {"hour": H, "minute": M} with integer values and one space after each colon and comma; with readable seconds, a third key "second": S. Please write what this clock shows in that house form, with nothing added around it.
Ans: {"hour": 3, "minute": 20}
